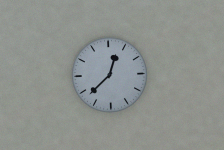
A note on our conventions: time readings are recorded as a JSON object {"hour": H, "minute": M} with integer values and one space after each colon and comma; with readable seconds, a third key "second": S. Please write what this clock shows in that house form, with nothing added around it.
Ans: {"hour": 12, "minute": 38}
